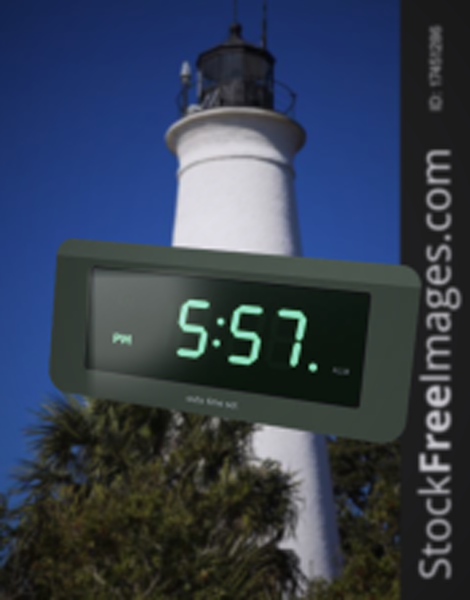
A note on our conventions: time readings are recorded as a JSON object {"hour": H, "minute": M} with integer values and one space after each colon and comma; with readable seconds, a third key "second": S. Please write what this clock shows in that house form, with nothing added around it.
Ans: {"hour": 5, "minute": 57}
